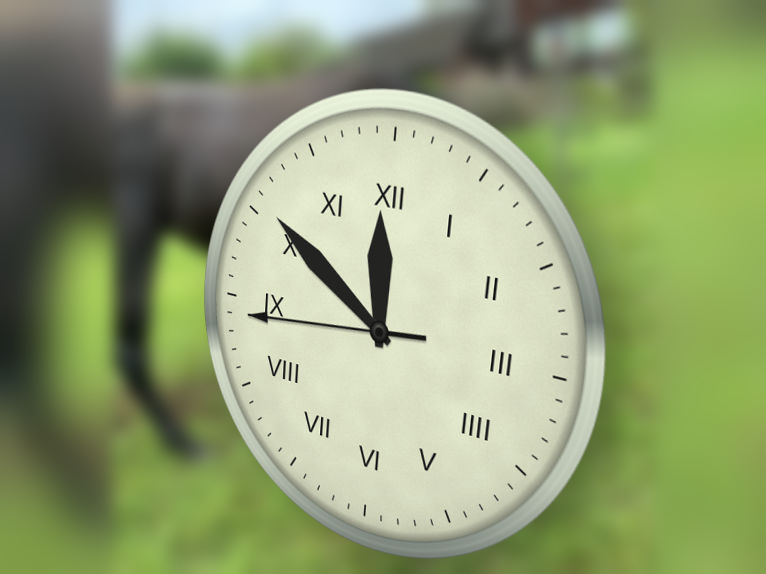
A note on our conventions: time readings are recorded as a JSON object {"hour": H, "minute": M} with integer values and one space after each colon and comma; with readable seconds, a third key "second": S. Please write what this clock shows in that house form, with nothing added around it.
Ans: {"hour": 11, "minute": 50, "second": 44}
